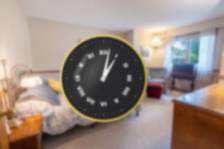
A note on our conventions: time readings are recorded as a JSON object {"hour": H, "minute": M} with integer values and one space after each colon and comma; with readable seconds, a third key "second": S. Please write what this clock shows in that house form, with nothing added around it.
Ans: {"hour": 1, "minute": 2}
